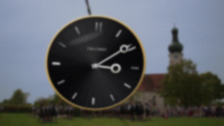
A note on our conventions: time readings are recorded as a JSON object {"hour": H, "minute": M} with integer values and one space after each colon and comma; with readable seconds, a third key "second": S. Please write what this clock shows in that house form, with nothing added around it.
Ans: {"hour": 3, "minute": 9}
